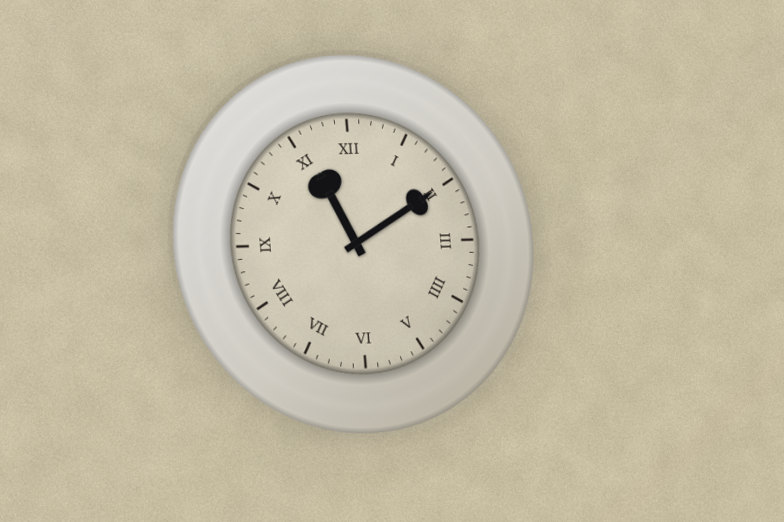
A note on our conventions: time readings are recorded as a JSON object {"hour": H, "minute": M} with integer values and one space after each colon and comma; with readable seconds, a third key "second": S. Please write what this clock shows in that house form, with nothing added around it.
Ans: {"hour": 11, "minute": 10}
